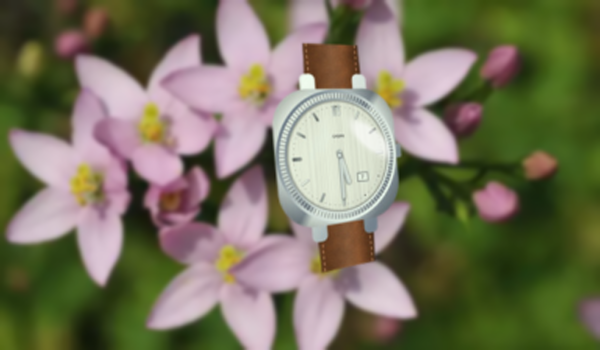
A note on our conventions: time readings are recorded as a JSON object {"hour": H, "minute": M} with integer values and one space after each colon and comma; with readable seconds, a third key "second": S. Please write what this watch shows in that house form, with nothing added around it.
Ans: {"hour": 5, "minute": 30}
